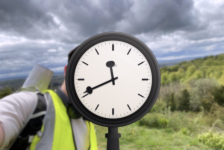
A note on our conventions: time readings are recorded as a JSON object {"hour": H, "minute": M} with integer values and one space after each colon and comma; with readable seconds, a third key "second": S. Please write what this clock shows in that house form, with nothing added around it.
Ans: {"hour": 11, "minute": 41}
